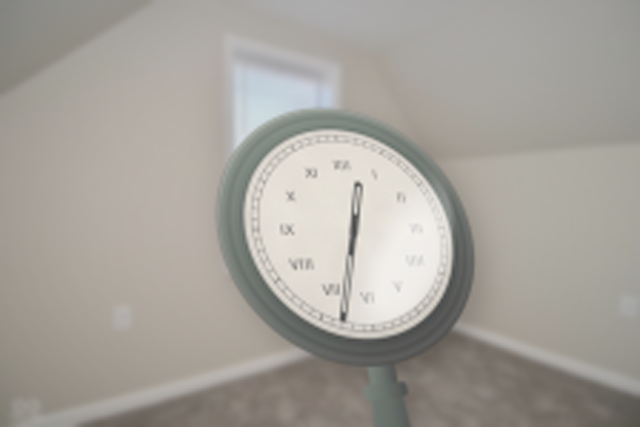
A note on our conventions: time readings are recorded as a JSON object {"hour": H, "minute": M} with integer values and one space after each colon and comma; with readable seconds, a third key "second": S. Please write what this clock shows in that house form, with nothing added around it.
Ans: {"hour": 12, "minute": 33}
